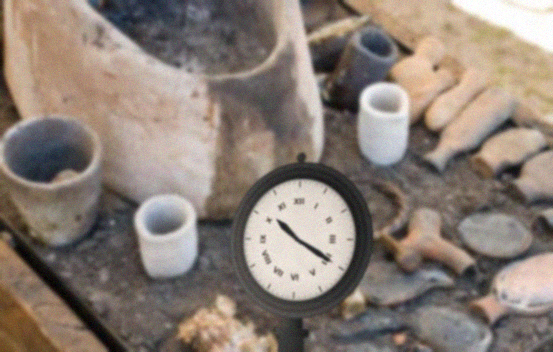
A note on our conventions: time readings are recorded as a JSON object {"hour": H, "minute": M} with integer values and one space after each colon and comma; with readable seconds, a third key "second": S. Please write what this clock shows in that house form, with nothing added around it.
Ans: {"hour": 10, "minute": 20}
